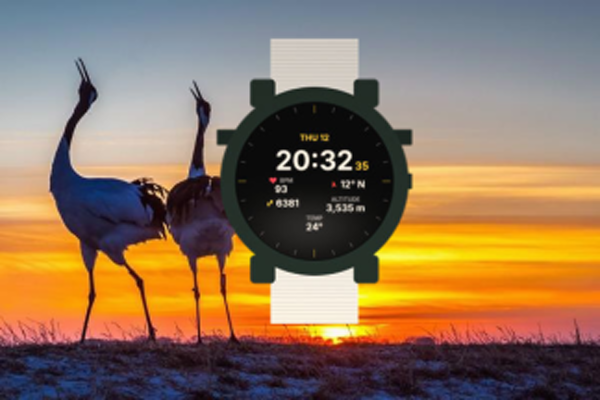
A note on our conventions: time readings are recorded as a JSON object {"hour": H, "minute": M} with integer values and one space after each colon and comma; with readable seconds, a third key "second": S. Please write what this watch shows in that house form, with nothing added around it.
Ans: {"hour": 20, "minute": 32}
